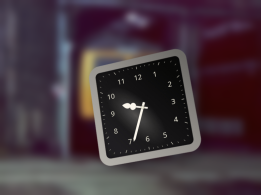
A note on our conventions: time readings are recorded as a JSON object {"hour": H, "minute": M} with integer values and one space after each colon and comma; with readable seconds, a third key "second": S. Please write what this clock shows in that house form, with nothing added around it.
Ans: {"hour": 9, "minute": 34}
